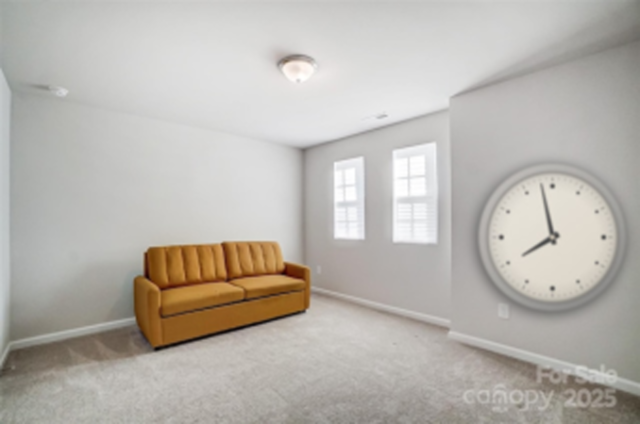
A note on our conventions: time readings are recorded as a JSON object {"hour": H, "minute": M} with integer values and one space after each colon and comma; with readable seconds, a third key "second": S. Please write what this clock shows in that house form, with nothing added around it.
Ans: {"hour": 7, "minute": 58}
